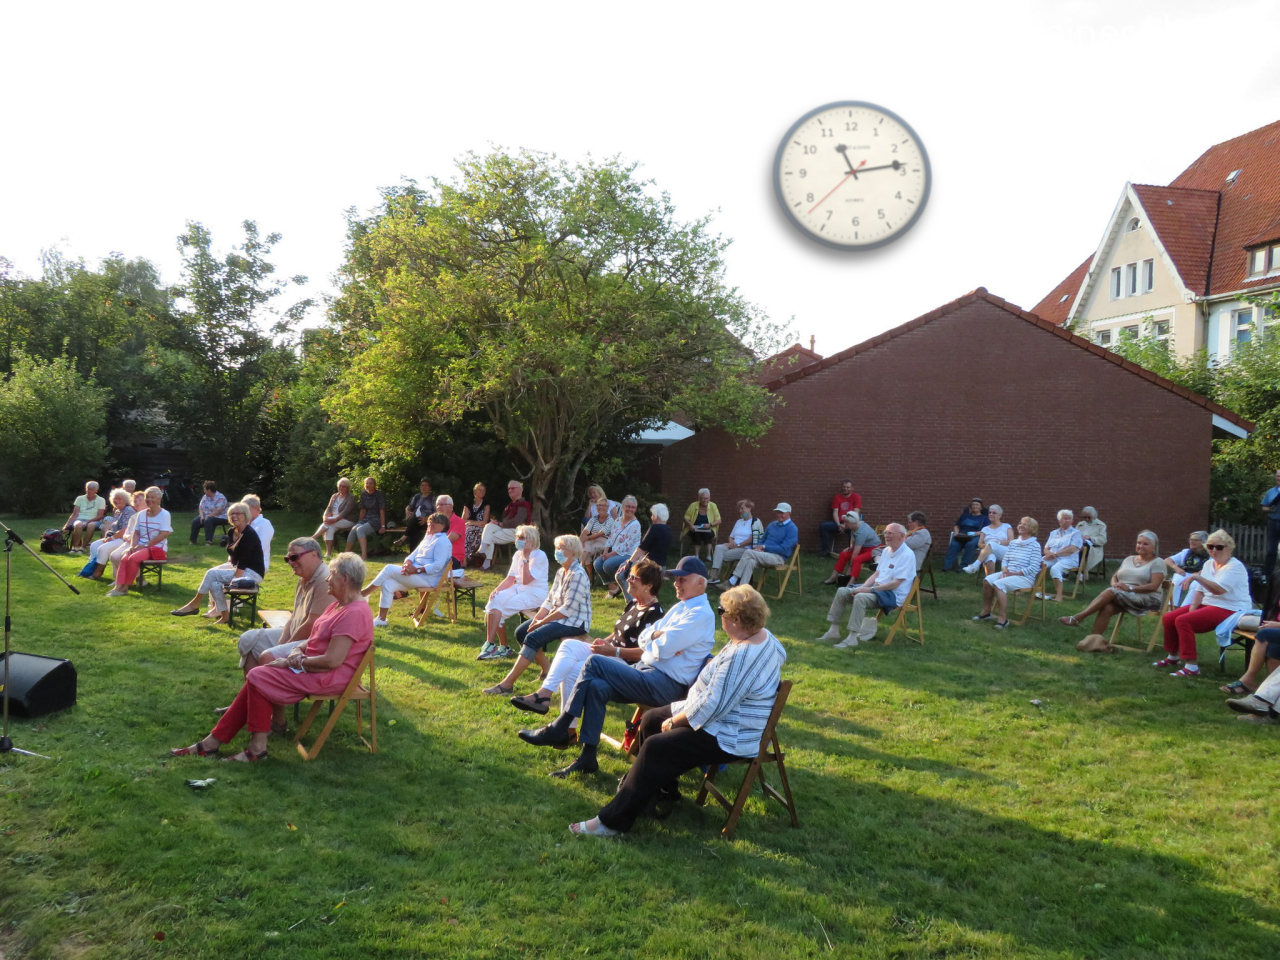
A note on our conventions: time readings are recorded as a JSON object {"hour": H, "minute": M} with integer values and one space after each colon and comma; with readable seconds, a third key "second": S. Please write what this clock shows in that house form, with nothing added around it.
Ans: {"hour": 11, "minute": 13, "second": 38}
